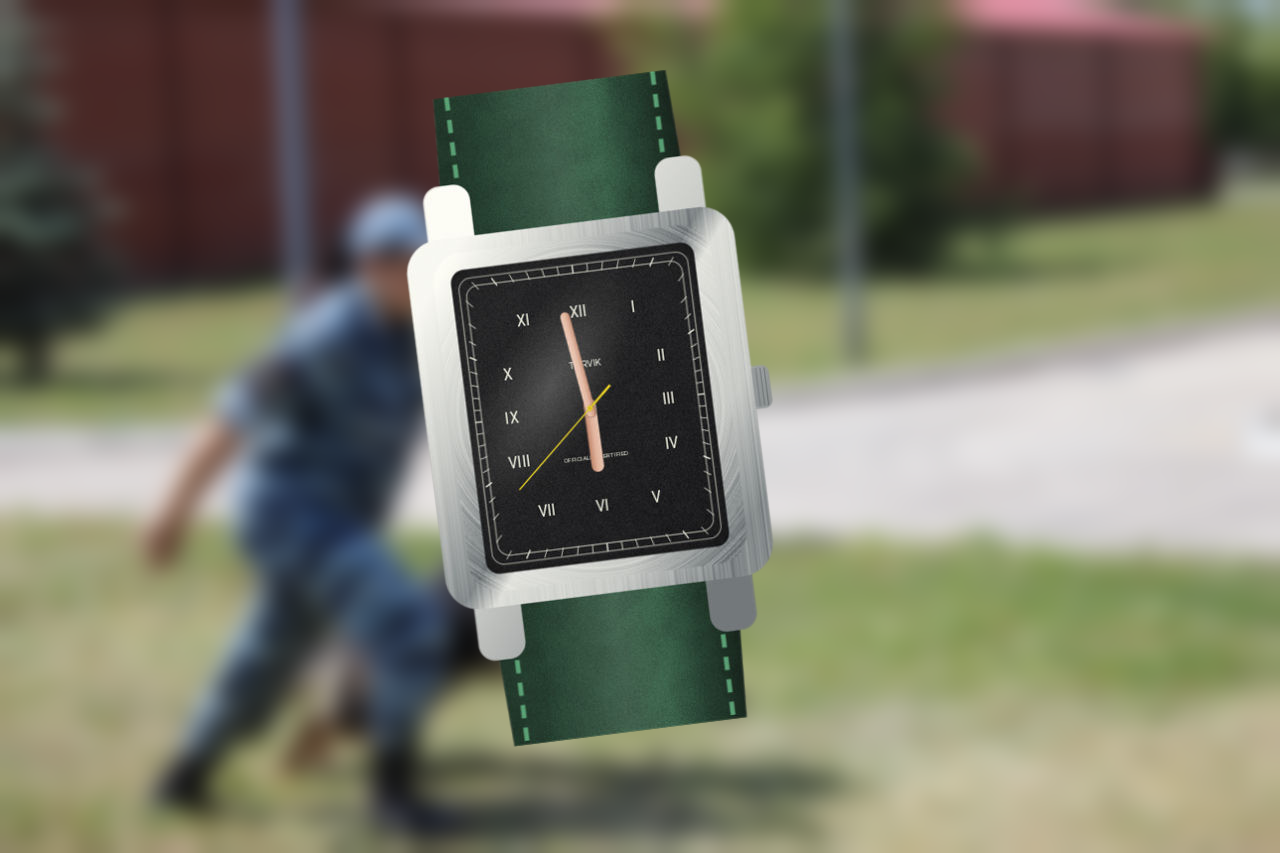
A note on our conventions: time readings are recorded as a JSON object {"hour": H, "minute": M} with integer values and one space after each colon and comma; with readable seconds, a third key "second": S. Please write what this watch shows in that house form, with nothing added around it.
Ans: {"hour": 5, "minute": 58, "second": 38}
